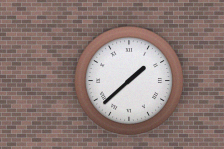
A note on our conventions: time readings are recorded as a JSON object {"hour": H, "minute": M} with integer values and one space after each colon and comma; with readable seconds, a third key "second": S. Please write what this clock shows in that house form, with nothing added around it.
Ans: {"hour": 1, "minute": 38}
